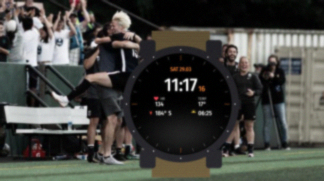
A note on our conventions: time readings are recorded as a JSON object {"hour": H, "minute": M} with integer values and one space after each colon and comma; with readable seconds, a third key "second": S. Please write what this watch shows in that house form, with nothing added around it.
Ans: {"hour": 11, "minute": 17}
